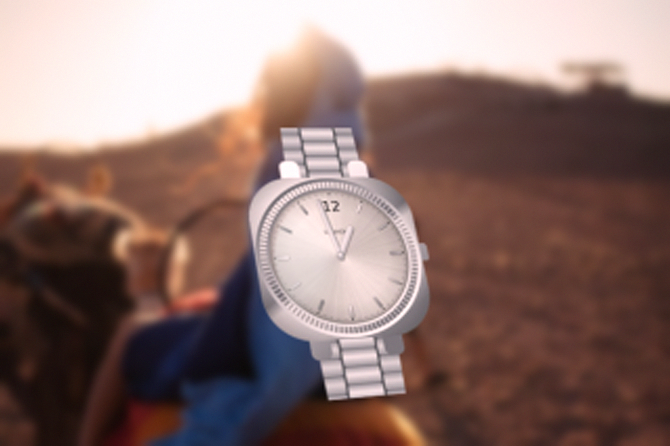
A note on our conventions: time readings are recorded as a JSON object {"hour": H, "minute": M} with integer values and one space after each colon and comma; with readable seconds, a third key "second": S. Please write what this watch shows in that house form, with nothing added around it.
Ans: {"hour": 12, "minute": 58}
